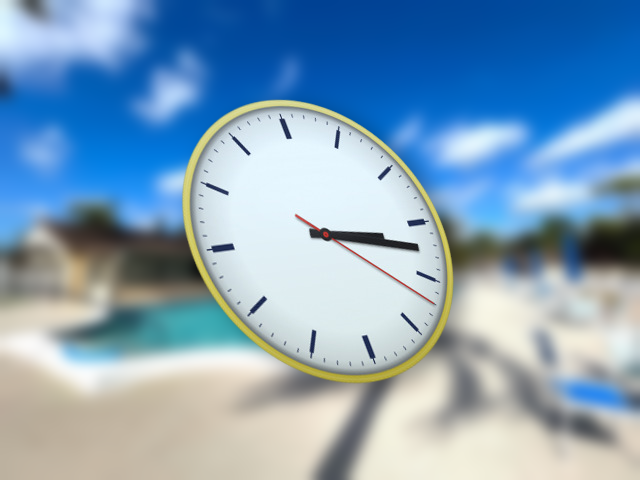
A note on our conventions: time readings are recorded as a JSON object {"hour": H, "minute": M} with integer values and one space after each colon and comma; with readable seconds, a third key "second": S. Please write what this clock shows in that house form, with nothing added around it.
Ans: {"hour": 3, "minute": 17, "second": 22}
